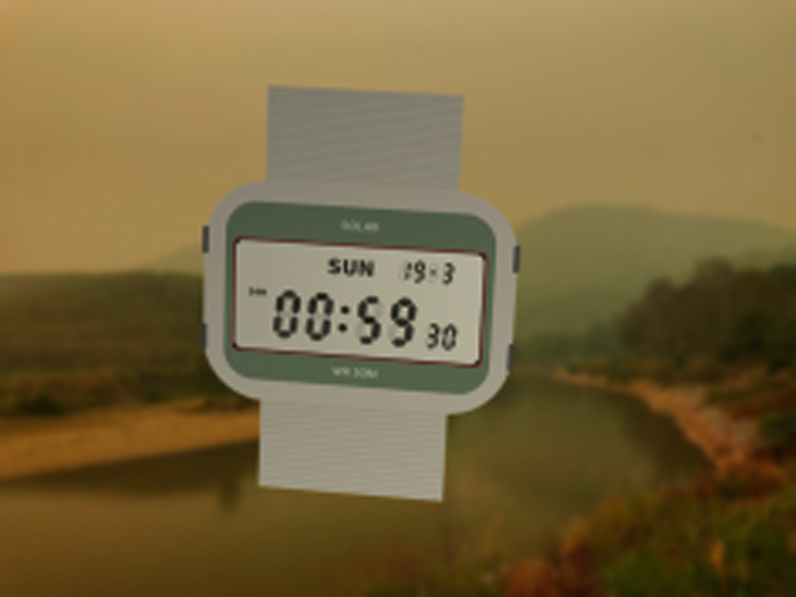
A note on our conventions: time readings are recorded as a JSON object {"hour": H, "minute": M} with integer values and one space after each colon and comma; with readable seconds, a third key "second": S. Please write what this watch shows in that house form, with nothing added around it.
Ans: {"hour": 0, "minute": 59, "second": 30}
